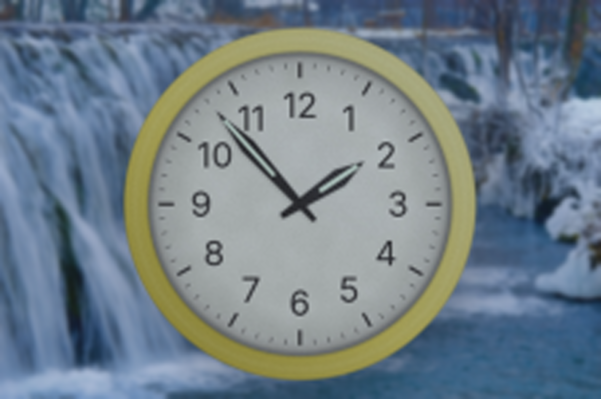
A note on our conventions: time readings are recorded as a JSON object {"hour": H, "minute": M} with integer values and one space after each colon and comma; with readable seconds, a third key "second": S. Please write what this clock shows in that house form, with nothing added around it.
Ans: {"hour": 1, "minute": 53}
